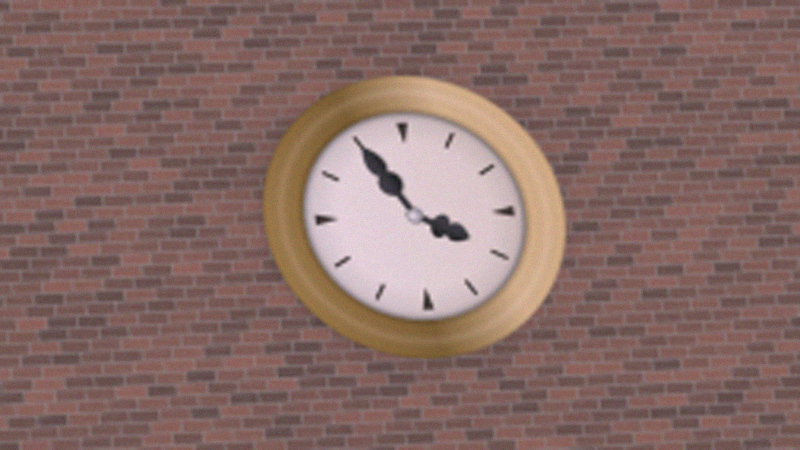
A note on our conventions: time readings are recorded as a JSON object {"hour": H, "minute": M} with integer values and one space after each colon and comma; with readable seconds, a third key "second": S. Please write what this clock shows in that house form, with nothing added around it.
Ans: {"hour": 3, "minute": 55}
